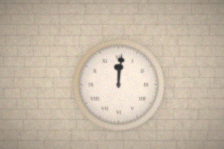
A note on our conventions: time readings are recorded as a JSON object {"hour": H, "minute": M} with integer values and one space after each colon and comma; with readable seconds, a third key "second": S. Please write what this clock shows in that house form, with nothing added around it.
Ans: {"hour": 12, "minute": 1}
